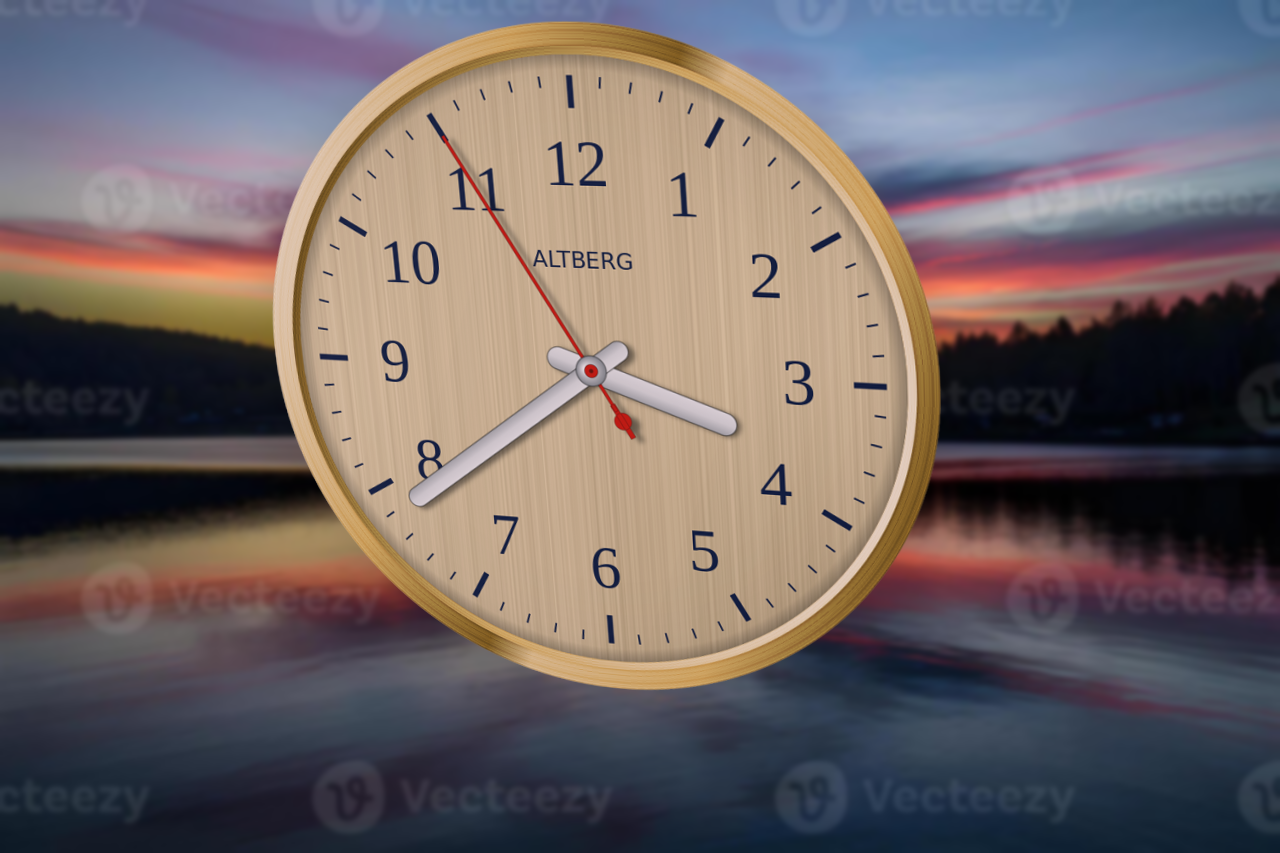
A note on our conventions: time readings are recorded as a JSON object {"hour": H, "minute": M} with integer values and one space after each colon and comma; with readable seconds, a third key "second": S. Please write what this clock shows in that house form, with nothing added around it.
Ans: {"hour": 3, "minute": 38, "second": 55}
